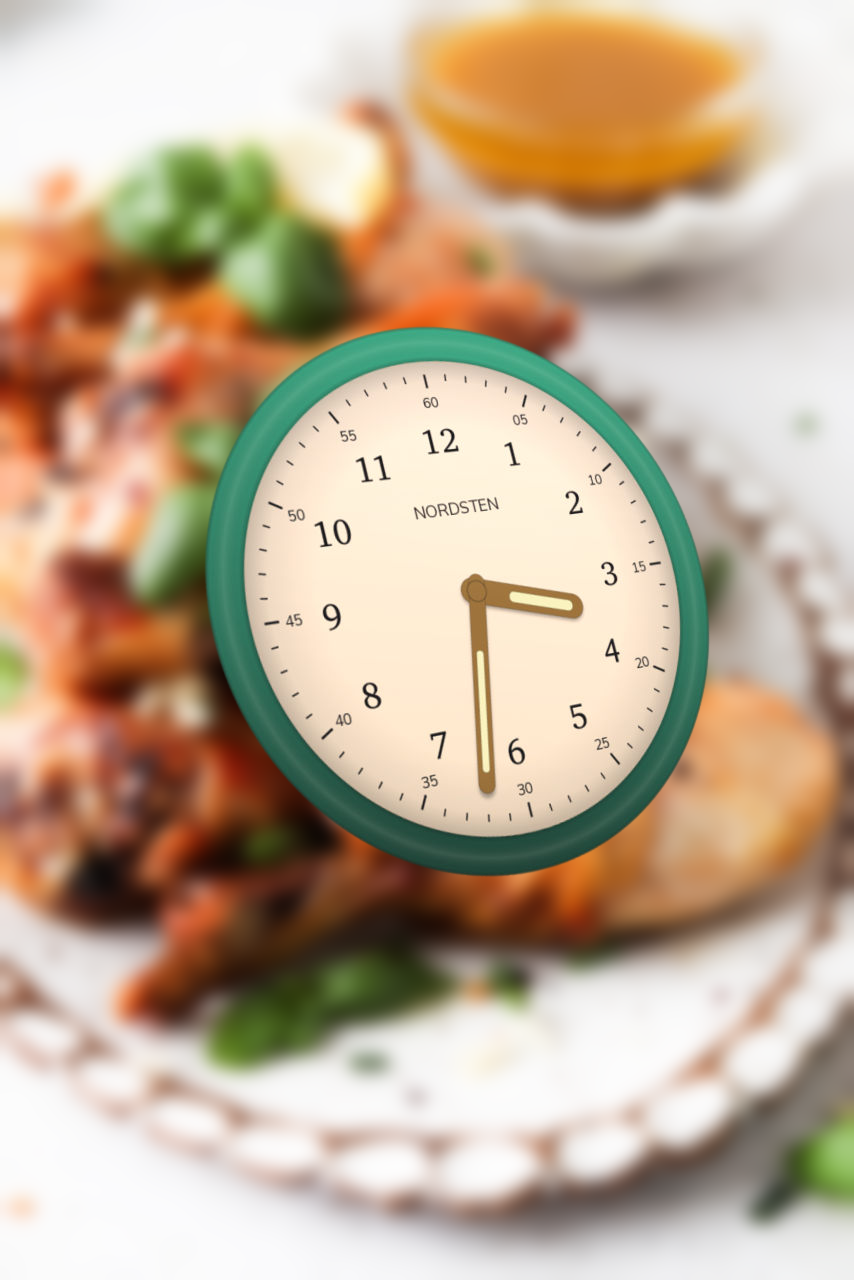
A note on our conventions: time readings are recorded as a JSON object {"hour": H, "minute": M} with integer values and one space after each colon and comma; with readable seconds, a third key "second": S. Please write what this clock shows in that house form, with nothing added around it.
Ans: {"hour": 3, "minute": 32}
